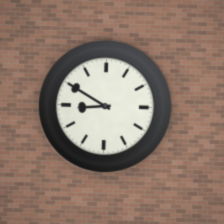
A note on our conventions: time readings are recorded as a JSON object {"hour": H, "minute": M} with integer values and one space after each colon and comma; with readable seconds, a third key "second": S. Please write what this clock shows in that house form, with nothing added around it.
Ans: {"hour": 8, "minute": 50}
